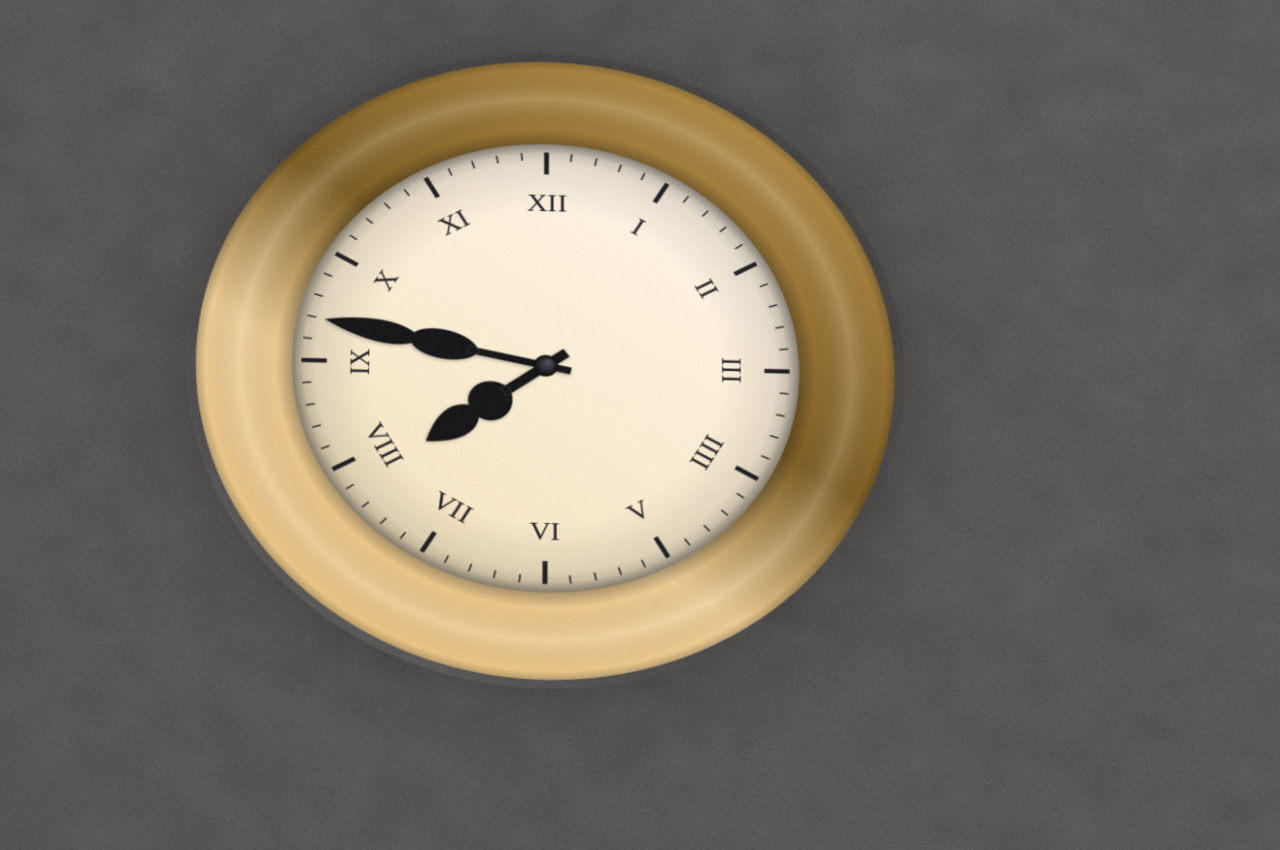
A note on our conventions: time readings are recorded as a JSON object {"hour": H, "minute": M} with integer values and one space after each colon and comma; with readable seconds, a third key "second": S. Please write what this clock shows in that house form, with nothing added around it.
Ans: {"hour": 7, "minute": 47}
